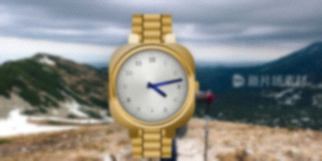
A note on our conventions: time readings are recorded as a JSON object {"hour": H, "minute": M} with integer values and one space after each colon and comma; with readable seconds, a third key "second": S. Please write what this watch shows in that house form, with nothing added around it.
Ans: {"hour": 4, "minute": 13}
